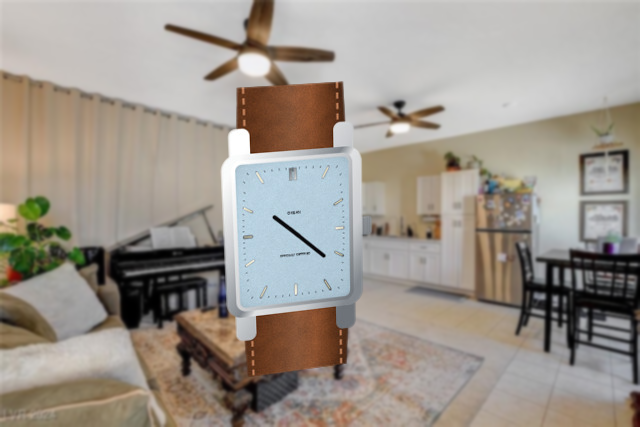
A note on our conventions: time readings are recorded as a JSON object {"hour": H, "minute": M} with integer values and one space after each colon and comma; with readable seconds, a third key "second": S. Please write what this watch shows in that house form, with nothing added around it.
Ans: {"hour": 10, "minute": 22}
